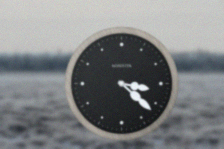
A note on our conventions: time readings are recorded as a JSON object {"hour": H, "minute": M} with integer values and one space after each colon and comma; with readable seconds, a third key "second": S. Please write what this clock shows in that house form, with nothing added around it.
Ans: {"hour": 3, "minute": 22}
